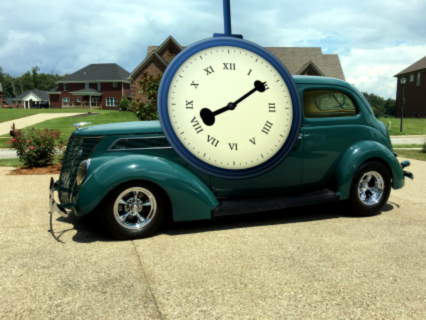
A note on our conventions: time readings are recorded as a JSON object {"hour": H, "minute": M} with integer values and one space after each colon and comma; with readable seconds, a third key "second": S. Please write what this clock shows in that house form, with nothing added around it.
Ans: {"hour": 8, "minute": 9}
